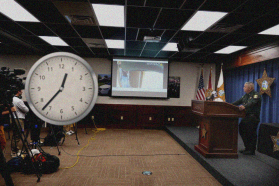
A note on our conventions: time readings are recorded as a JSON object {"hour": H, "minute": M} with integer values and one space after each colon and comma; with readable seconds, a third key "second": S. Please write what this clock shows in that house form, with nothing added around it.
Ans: {"hour": 12, "minute": 37}
